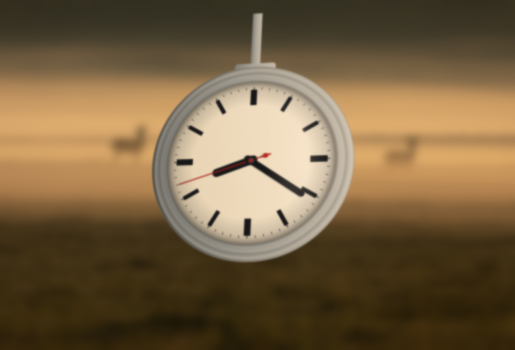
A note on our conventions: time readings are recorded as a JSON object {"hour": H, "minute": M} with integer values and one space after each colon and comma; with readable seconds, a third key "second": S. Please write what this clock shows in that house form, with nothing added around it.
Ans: {"hour": 8, "minute": 20, "second": 42}
